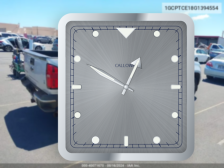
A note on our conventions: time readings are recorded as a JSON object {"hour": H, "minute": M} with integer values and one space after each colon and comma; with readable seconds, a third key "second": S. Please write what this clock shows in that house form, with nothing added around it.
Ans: {"hour": 12, "minute": 50}
